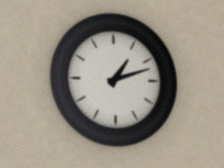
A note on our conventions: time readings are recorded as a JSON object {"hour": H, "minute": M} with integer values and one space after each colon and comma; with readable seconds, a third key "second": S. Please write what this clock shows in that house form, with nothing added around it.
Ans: {"hour": 1, "minute": 12}
